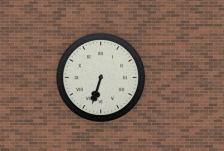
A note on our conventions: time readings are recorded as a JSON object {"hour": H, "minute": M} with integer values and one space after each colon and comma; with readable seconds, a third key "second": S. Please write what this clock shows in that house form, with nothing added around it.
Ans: {"hour": 6, "minute": 33}
